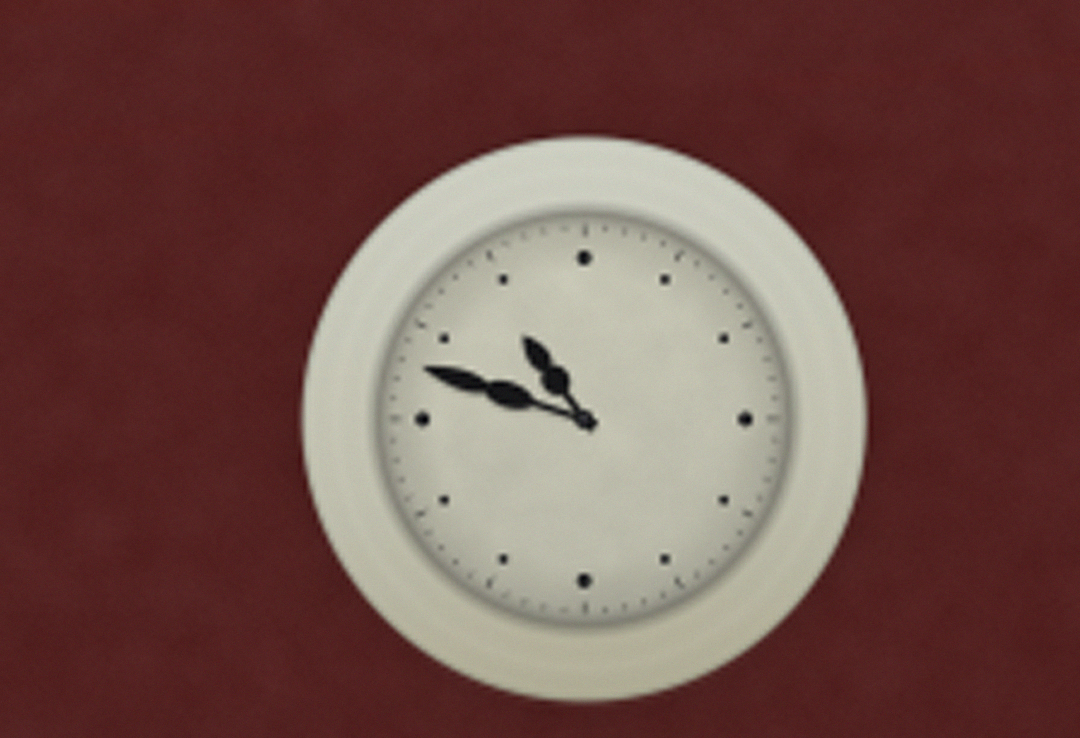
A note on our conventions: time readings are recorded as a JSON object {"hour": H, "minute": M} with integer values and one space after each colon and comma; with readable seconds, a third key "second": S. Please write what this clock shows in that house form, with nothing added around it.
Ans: {"hour": 10, "minute": 48}
